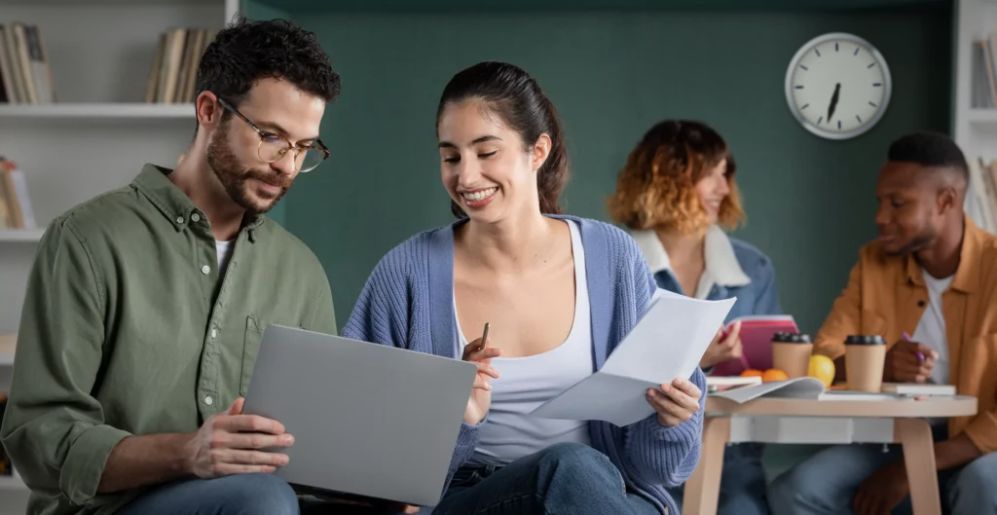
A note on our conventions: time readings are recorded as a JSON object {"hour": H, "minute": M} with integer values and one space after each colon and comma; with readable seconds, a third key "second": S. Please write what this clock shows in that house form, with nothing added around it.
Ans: {"hour": 6, "minute": 33}
